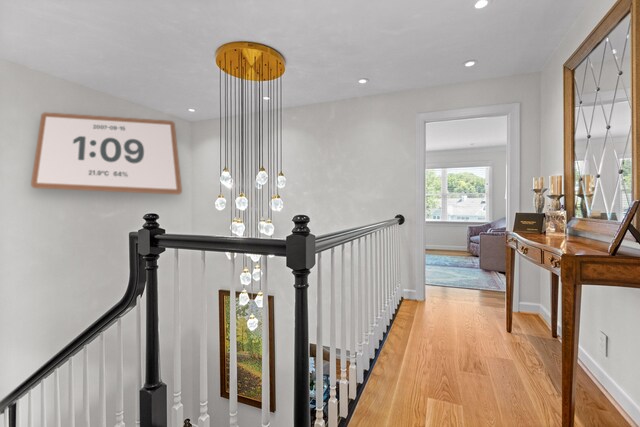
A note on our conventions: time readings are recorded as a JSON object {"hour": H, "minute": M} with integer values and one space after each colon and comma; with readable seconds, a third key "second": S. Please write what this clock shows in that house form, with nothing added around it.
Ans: {"hour": 1, "minute": 9}
